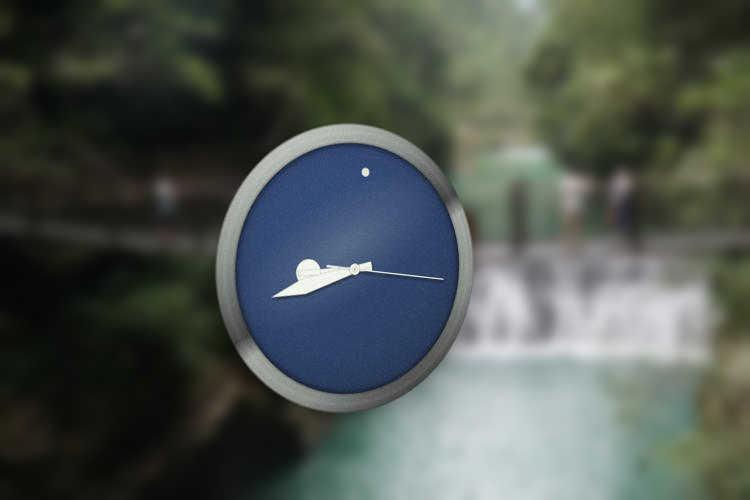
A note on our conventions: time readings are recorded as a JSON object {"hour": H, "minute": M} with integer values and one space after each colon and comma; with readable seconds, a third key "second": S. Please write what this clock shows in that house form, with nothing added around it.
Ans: {"hour": 8, "minute": 41, "second": 15}
